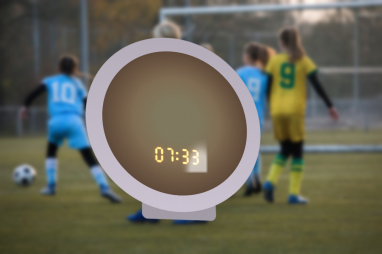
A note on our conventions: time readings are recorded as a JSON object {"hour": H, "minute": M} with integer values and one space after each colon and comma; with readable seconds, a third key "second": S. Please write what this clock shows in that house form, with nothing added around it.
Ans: {"hour": 7, "minute": 33}
